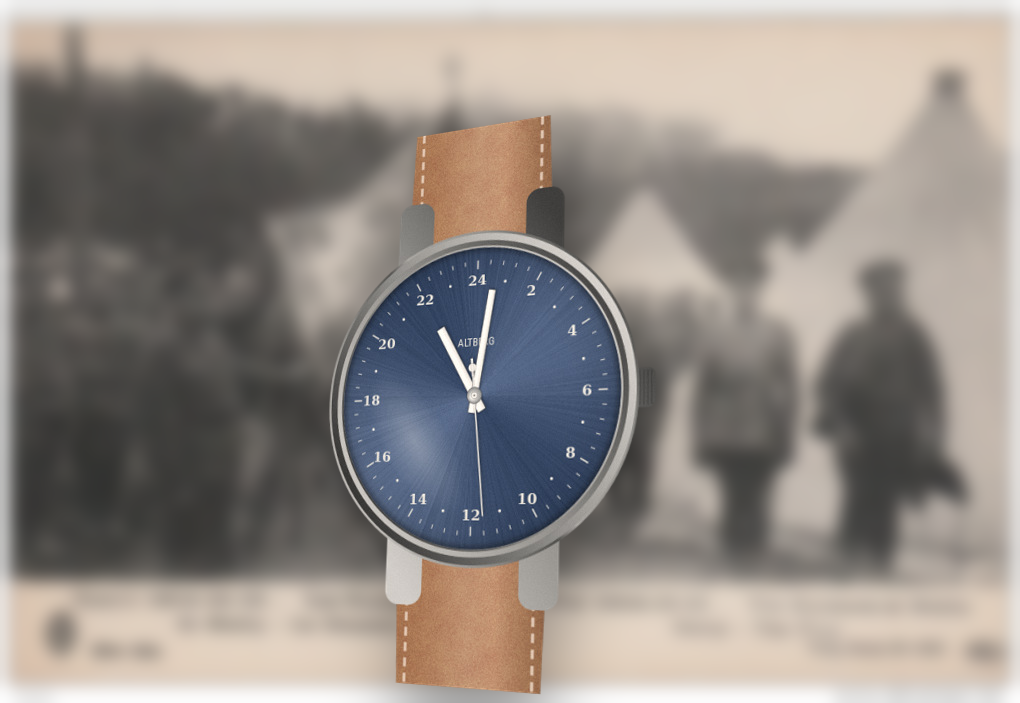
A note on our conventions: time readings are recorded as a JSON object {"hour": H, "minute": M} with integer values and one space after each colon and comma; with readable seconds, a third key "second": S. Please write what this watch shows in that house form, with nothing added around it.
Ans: {"hour": 22, "minute": 1, "second": 29}
